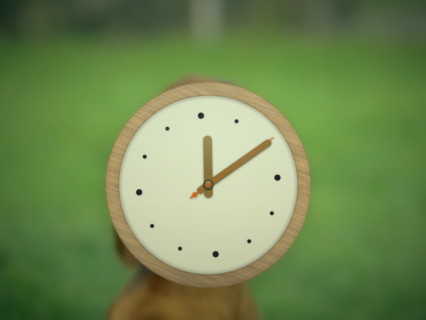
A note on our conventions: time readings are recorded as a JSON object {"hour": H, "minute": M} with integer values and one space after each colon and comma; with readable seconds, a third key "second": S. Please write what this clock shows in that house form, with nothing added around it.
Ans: {"hour": 12, "minute": 10, "second": 10}
